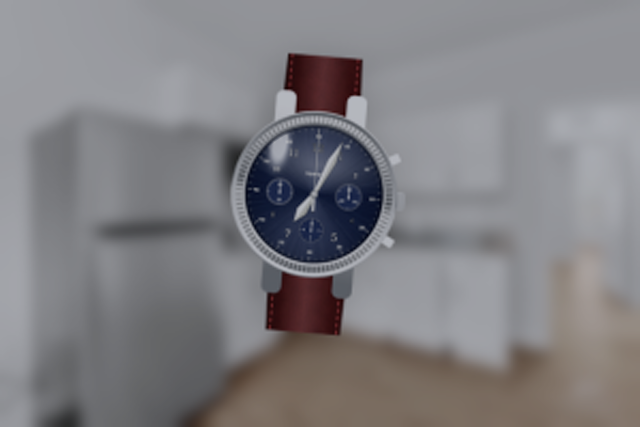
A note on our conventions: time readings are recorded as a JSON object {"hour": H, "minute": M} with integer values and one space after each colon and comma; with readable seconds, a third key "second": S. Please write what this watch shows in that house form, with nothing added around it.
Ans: {"hour": 7, "minute": 4}
